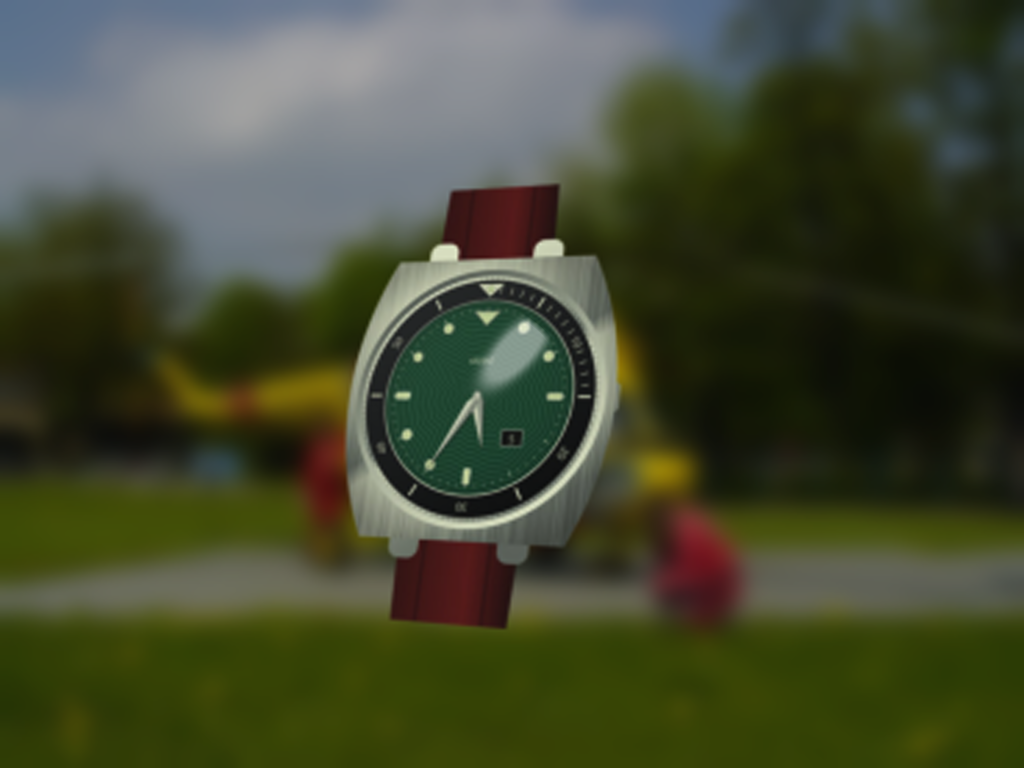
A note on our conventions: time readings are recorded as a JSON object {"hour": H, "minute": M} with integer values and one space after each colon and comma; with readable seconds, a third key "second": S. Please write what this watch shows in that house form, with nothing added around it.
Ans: {"hour": 5, "minute": 35}
